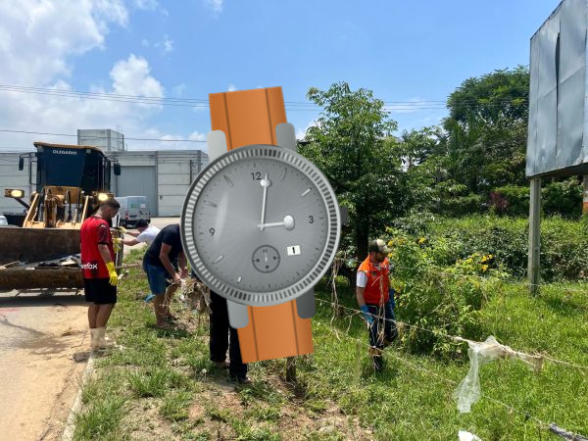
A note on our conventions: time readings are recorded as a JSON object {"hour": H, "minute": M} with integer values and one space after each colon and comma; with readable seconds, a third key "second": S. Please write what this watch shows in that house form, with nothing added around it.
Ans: {"hour": 3, "minute": 2}
